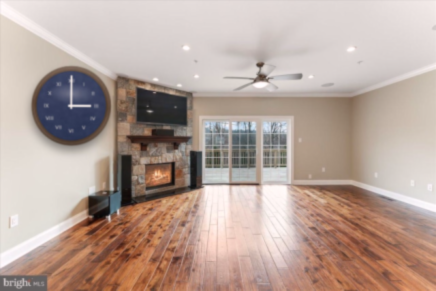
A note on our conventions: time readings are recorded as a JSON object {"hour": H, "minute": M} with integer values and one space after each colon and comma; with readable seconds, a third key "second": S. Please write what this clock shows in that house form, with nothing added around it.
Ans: {"hour": 3, "minute": 0}
